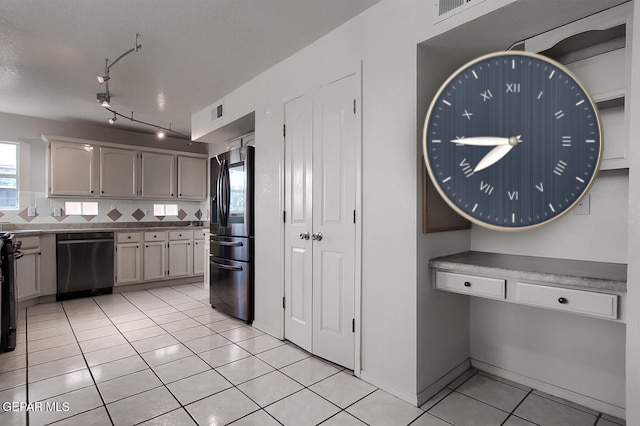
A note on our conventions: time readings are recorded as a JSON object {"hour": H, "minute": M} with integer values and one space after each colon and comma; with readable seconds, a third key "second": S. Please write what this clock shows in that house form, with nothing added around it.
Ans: {"hour": 7, "minute": 45}
